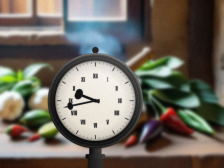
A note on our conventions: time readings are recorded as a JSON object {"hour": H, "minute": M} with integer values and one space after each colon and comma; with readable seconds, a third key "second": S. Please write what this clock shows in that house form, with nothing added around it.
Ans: {"hour": 9, "minute": 43}
